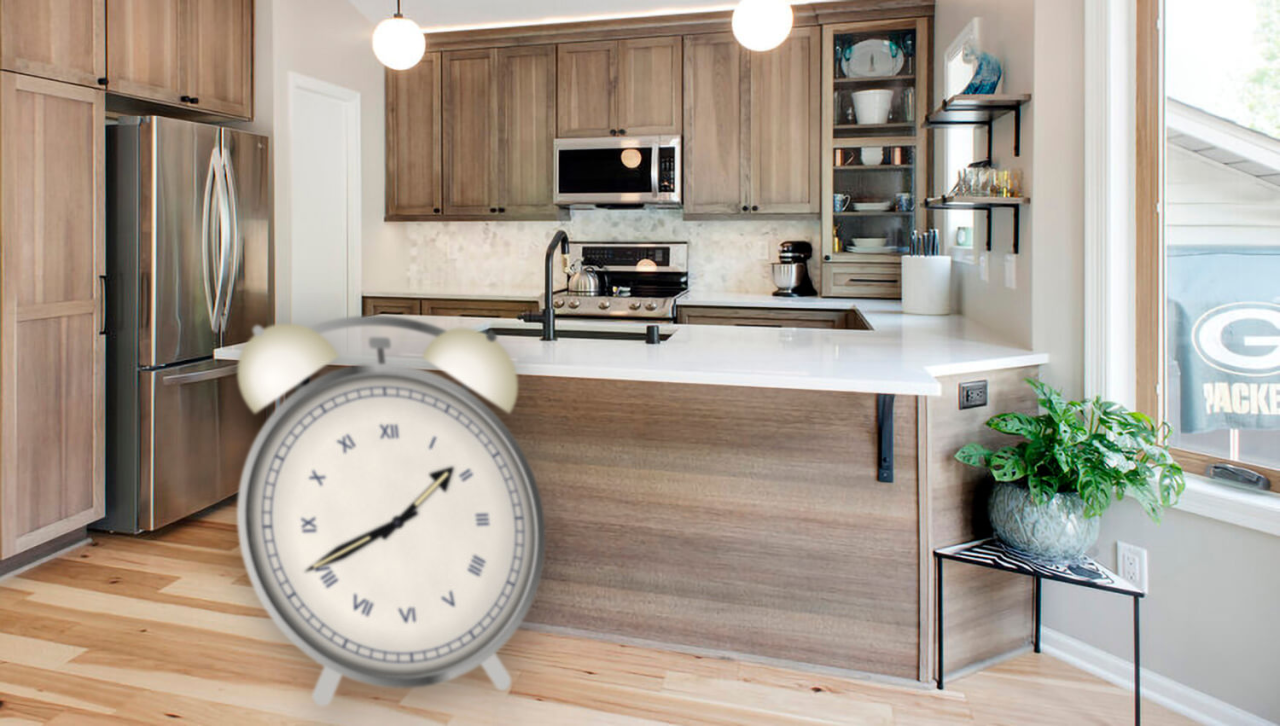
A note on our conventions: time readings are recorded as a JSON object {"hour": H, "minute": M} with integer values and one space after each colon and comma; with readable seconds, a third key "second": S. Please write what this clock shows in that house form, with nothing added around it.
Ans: {"hour": 1, "minute": 41}
